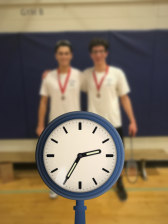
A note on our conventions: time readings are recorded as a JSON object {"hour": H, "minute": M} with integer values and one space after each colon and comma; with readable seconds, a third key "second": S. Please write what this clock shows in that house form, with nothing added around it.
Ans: {"hour": 2, "minute": 35}
